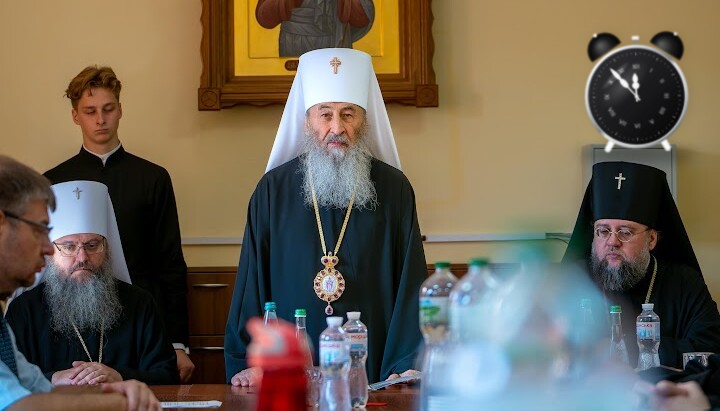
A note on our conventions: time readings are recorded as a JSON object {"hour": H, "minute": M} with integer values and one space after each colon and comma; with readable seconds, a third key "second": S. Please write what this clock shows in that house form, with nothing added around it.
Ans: {"hour": 11, "minute": 53}
